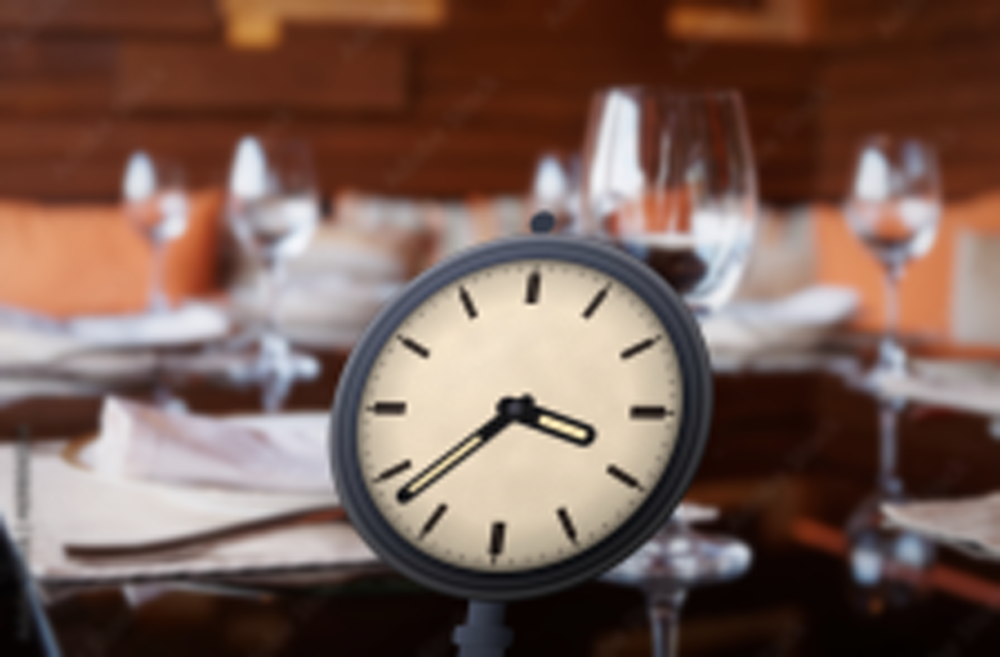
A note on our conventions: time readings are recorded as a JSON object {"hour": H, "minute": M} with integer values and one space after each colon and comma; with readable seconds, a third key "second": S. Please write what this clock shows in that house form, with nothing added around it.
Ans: {"hour": 3, "minute": 38}
